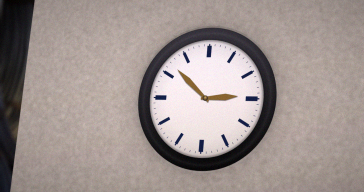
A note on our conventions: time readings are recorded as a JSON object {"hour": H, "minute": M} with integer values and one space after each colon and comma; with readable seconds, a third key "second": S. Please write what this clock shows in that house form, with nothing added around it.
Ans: {"hour": 2, "minute": 52}
